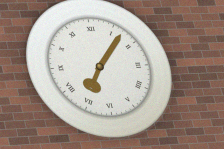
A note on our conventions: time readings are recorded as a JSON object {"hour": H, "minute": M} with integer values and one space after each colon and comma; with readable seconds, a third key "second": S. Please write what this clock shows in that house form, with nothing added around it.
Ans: {"hour": 7, "minute": 7}
